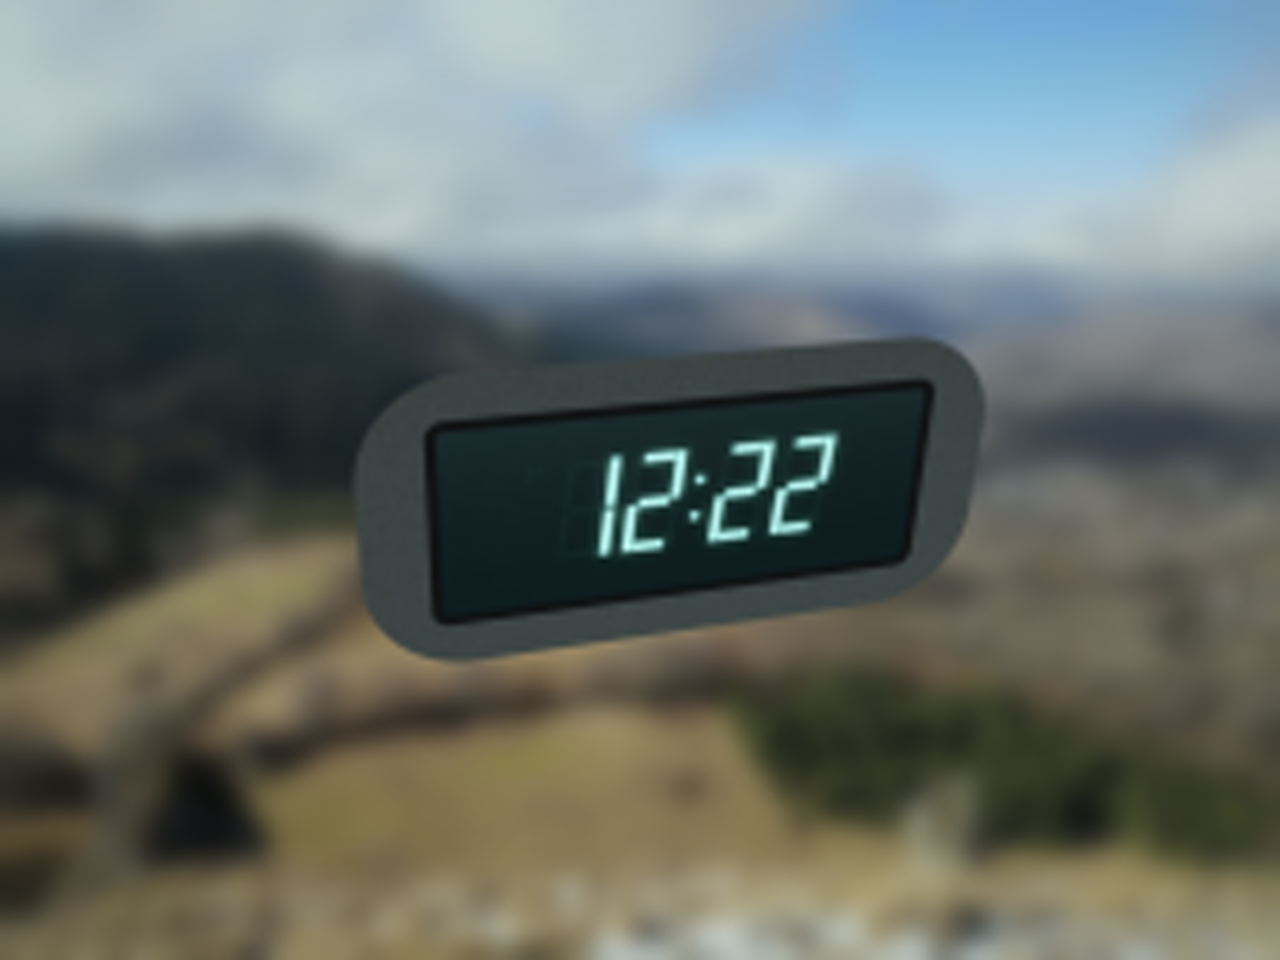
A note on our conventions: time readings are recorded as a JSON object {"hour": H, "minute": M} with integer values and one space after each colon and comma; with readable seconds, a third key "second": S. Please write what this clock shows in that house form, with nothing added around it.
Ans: {"hour": 12, "minute": 22}
